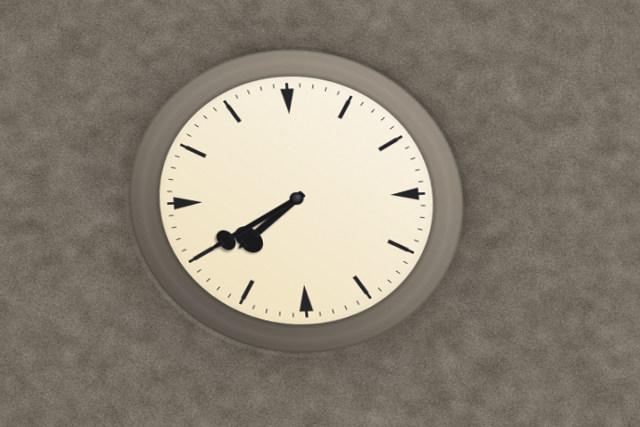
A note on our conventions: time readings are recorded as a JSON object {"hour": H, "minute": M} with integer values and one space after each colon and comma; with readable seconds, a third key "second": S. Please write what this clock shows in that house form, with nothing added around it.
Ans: {"hour": 7, "minute": 40}
